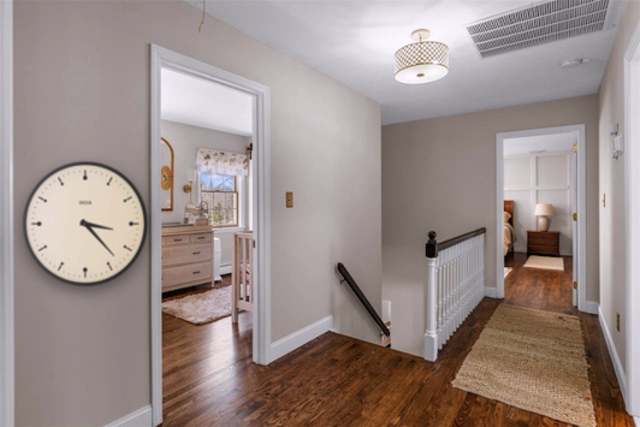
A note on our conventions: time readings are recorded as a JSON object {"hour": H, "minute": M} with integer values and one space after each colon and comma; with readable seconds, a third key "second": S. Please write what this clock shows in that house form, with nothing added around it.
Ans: {"hour": 3, "minute": 23}
